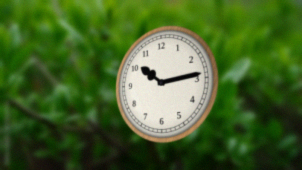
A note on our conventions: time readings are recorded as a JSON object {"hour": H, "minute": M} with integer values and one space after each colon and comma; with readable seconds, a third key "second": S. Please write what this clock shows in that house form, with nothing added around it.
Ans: {"hour": 10, "minute": 14}
